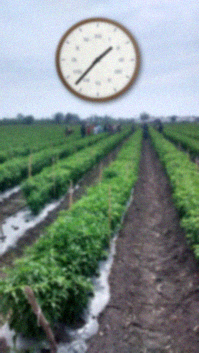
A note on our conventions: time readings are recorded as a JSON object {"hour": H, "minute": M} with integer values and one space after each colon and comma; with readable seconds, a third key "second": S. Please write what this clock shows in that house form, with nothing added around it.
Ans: {"hour": 1, "minute": 37}
